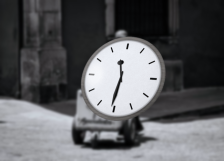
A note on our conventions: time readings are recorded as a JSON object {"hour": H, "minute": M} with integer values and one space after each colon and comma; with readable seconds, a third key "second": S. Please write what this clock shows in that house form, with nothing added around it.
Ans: {"hour": 11, "minute": 31}
